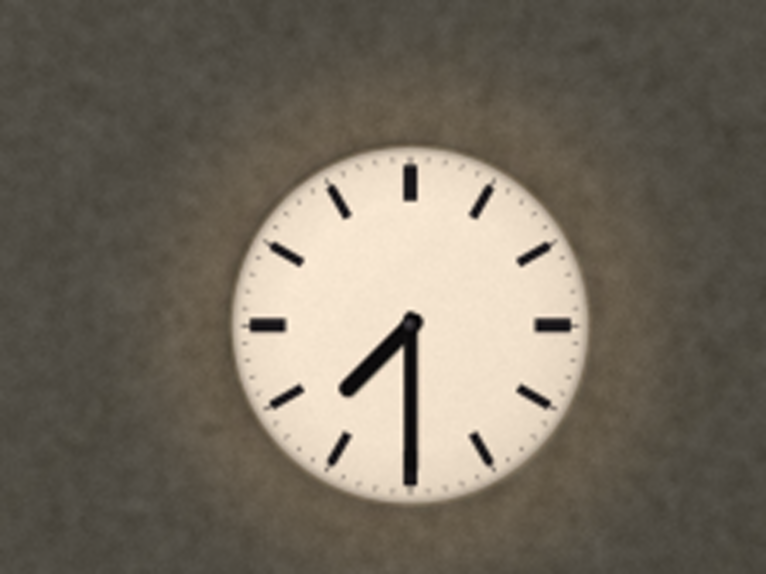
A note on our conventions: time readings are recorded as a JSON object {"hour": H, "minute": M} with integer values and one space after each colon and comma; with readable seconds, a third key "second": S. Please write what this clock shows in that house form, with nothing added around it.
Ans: {"hour": 7, "minute": 30}
